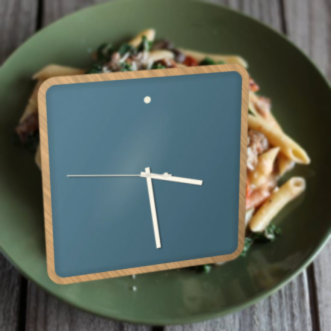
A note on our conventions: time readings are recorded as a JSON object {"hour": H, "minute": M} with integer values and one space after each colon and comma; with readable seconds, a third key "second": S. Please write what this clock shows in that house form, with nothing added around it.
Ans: {"hour": 3, "minute": 28, "second": 46}
